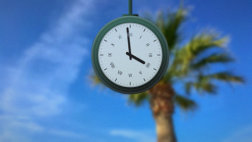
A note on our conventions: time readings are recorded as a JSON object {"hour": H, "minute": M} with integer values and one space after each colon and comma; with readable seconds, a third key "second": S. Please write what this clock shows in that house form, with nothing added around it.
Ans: {"hour": 3, "minute": 59}
